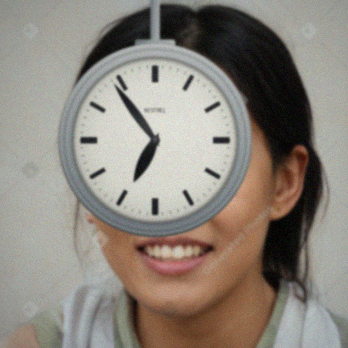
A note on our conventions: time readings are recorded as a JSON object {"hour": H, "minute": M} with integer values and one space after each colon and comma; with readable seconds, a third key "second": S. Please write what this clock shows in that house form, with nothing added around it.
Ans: {"hour": 6, "minute": 54}
